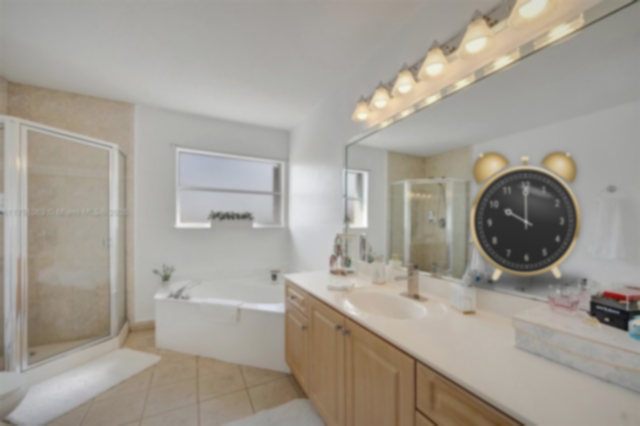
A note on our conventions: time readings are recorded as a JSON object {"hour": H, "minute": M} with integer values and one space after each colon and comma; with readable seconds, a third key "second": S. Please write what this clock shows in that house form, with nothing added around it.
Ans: {"hour": 10, "minute": 0}
